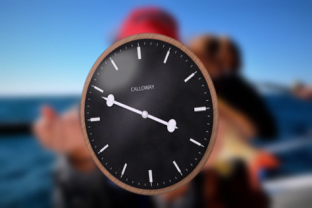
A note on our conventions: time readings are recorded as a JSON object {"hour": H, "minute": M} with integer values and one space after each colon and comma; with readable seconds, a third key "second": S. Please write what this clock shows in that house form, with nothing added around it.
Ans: {"hour": 3, "minute": 49}
